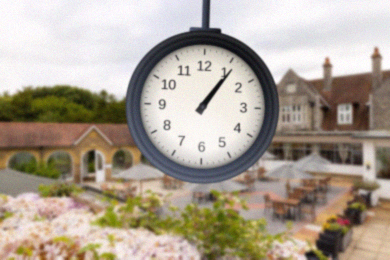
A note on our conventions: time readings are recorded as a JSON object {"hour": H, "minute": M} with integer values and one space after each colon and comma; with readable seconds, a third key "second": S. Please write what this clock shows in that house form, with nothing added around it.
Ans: {"hour": 1, "minute": 6}
